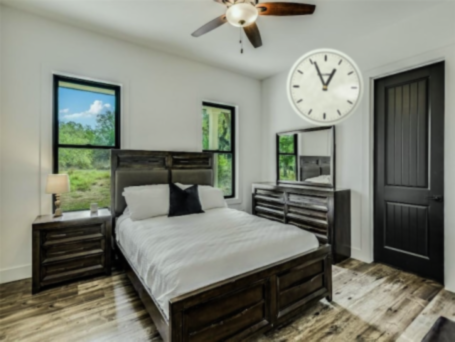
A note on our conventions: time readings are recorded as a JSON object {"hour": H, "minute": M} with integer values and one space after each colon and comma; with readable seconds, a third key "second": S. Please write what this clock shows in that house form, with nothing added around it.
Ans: {"hour": 12, "minute": 56}
